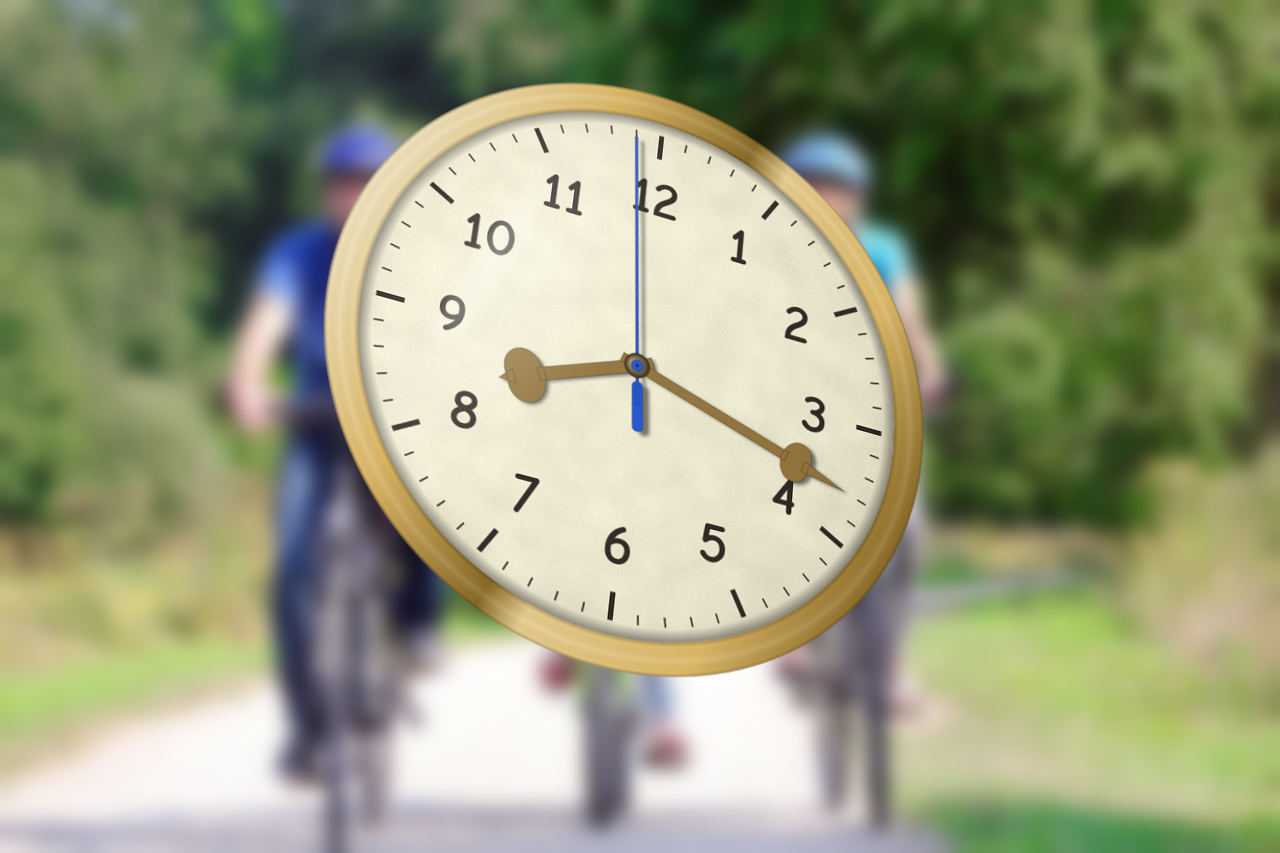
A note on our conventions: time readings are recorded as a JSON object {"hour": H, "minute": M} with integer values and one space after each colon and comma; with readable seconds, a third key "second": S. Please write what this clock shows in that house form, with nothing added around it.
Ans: {"hour": 8, "minute": 17, "second": 59}
